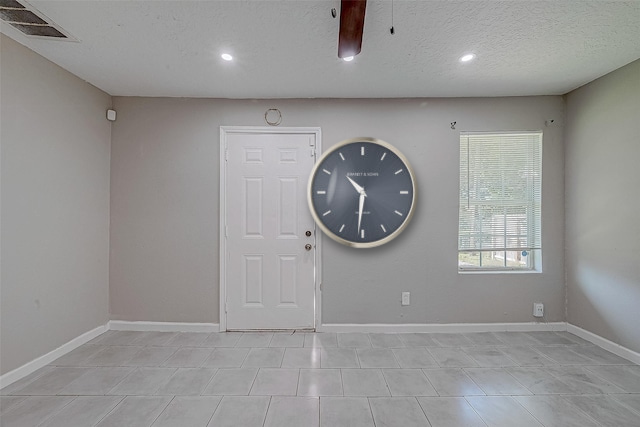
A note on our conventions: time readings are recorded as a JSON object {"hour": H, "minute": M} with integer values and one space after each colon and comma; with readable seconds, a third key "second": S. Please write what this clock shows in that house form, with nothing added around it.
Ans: {"hour": 10, "minute": 31}
